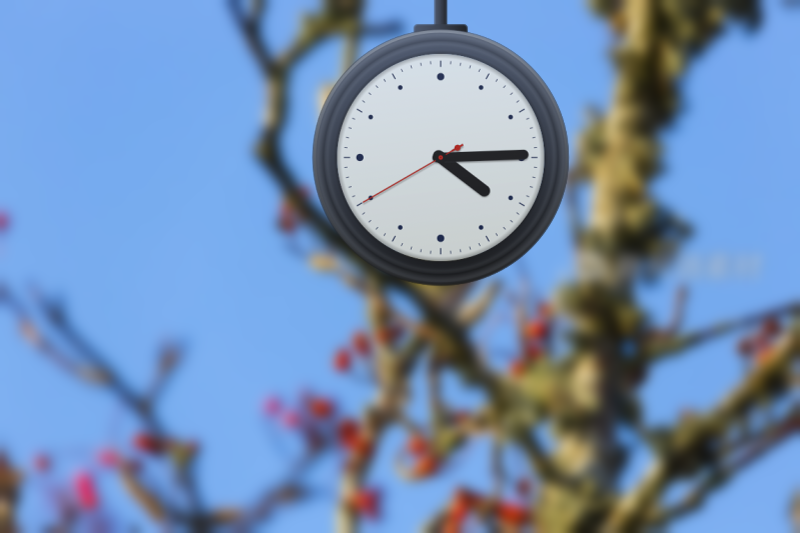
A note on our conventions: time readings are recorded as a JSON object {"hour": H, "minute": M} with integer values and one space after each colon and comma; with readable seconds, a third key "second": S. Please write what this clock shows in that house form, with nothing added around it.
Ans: {"hour": 4, "minute": 14, "second": 40}
